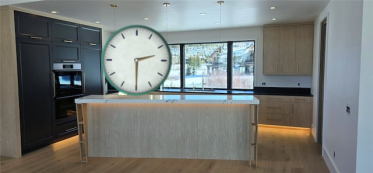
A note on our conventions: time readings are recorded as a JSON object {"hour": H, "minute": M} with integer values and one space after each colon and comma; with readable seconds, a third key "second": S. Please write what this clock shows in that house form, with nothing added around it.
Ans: {"hour": 2, "minute": 30}
